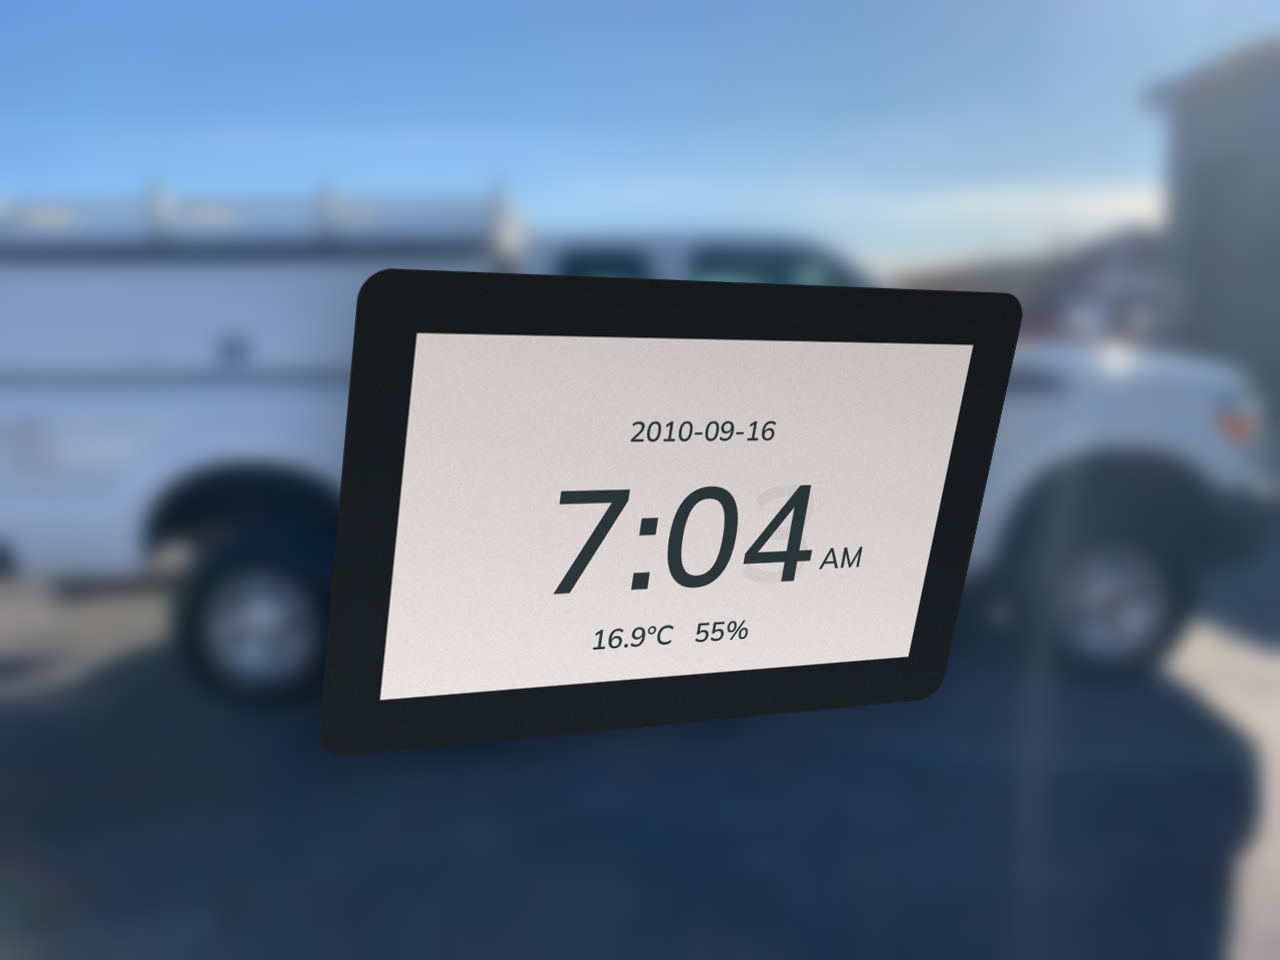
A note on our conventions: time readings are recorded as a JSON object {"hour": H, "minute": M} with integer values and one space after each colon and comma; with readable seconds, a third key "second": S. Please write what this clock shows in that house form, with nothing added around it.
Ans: {"hour": 7, "minute": 4}
